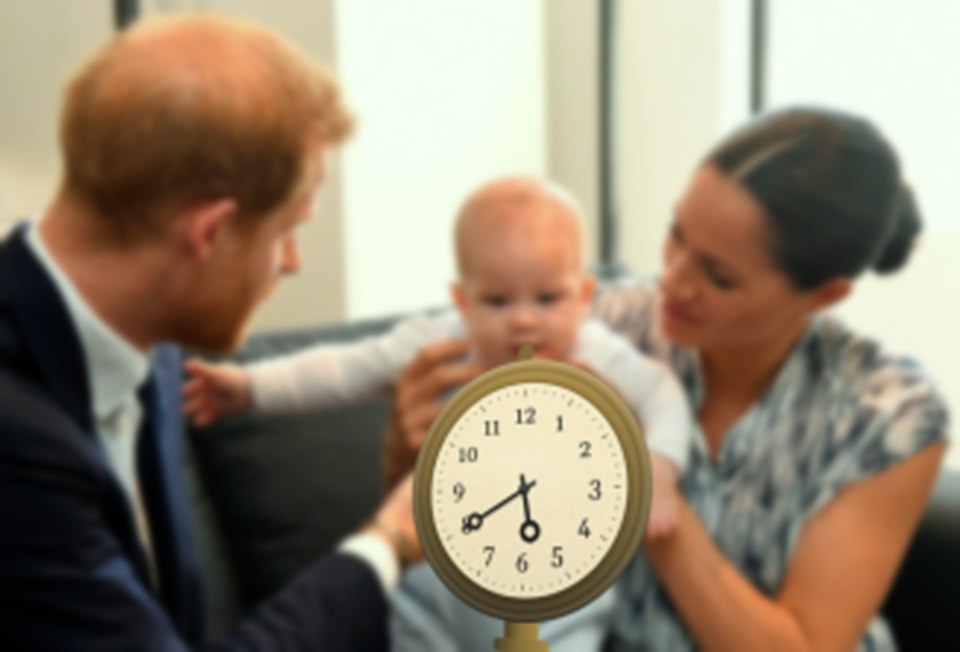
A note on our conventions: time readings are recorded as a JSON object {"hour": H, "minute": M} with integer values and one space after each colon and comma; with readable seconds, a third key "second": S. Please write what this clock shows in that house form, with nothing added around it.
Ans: {"hour": 5, "minute": 40}
